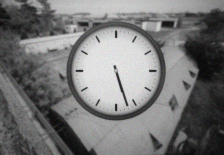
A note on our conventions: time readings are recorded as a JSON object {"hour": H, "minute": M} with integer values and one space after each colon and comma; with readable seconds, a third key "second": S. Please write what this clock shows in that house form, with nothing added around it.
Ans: {"hour": 5, "minute": 27}
